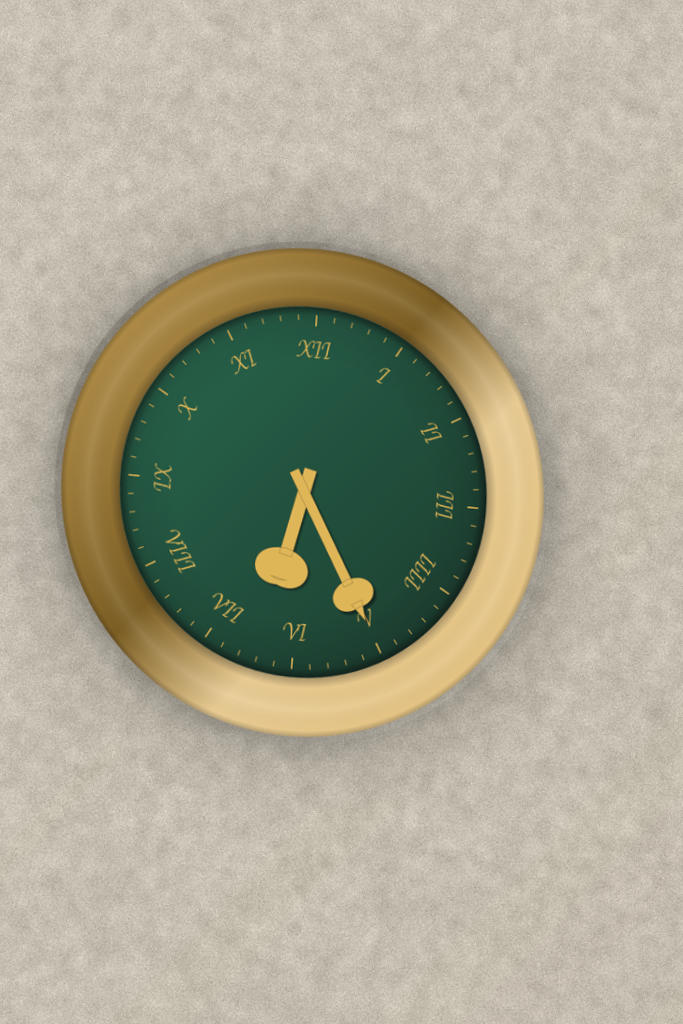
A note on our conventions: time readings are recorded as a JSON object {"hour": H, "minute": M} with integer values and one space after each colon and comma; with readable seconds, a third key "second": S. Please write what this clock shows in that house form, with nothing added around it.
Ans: {"hour": 6, "minute": 25}
